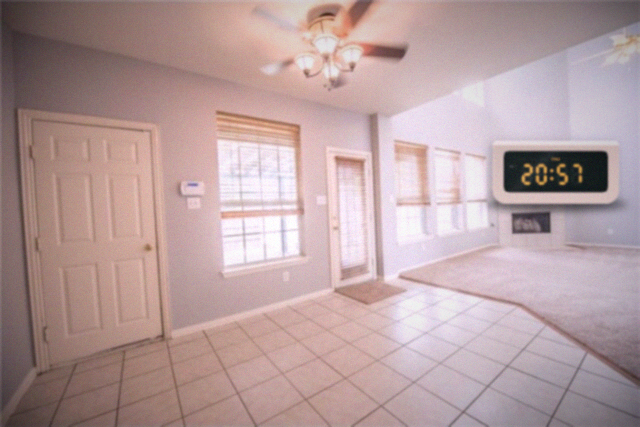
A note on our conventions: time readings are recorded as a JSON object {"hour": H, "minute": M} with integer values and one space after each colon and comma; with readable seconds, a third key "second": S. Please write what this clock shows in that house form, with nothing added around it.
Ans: {"hour": 20, "minute": 57}
